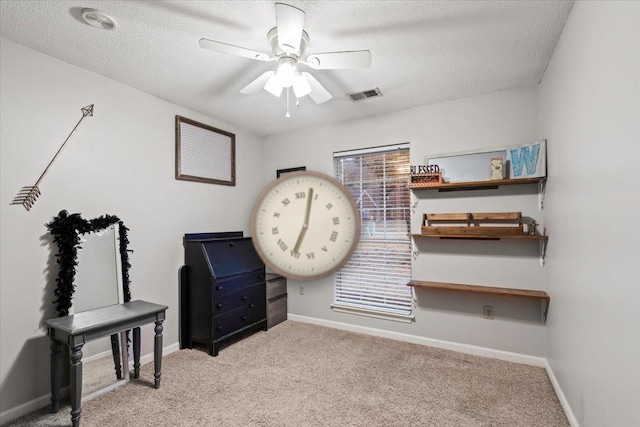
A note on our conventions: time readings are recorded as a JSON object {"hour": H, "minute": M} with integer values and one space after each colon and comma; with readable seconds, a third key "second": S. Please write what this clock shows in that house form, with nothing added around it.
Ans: {"hour": 7, "minute": 3}
